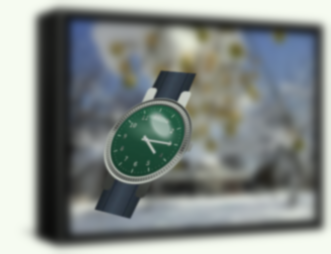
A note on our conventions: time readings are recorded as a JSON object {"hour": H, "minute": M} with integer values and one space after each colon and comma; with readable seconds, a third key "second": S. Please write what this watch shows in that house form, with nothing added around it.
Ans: {"hour": 4, "minute": 15}
